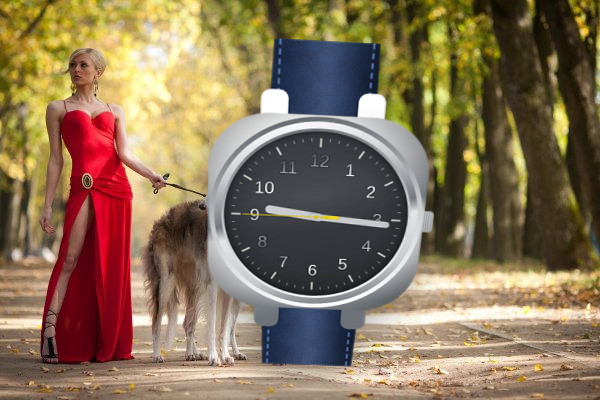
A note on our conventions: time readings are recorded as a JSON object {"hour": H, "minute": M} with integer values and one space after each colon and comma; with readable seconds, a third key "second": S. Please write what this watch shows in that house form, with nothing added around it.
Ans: {"hour": 9, "minute": 15, "second": 45}
